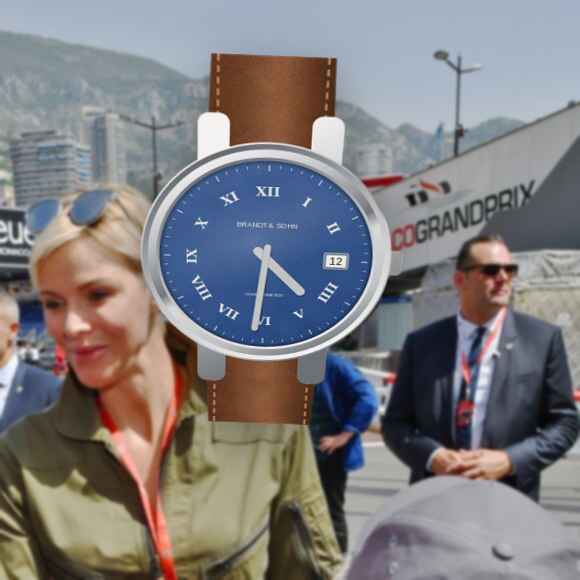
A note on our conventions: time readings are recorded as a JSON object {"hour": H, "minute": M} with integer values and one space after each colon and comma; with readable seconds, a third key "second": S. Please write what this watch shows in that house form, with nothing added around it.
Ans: {"hour": 4, "minute": 31}
